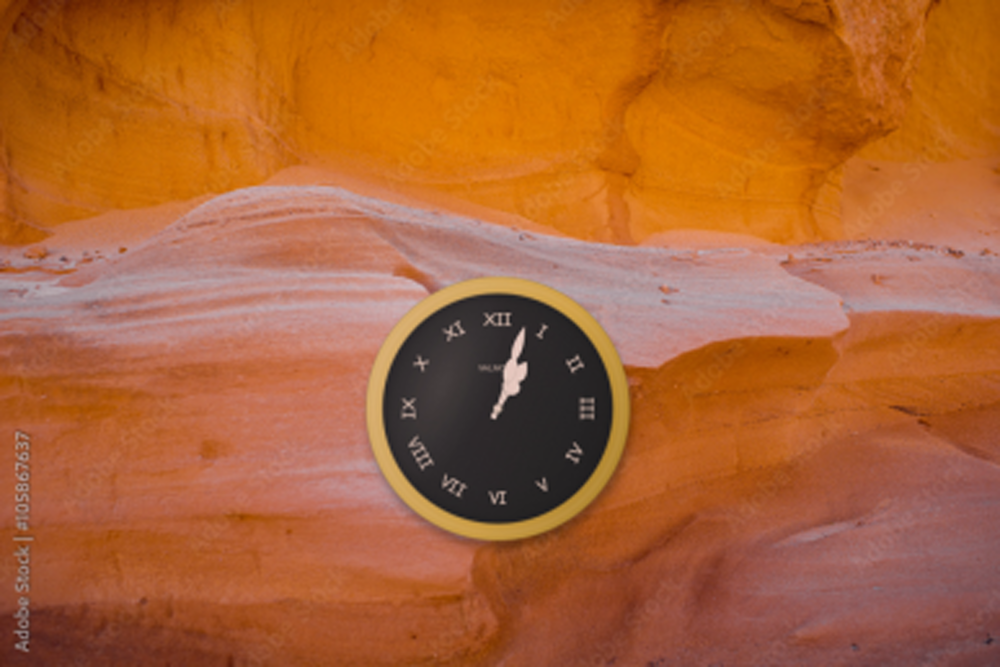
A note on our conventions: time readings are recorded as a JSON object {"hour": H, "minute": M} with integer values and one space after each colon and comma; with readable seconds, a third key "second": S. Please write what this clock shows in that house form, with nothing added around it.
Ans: {"hour": 1, "minute": 3}
